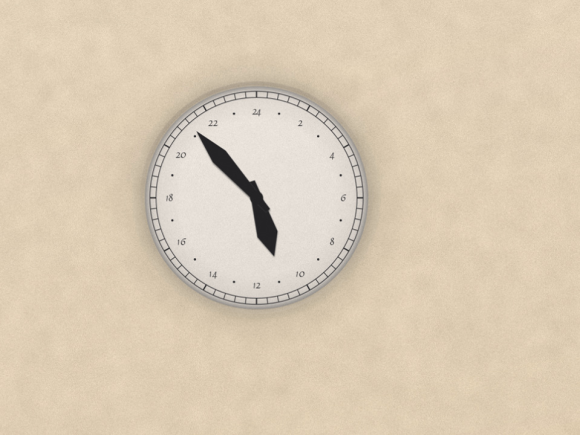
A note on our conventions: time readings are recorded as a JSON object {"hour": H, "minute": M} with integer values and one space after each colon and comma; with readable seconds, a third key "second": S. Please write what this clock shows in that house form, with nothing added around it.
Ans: {"hour": 10, "minute": 53}
